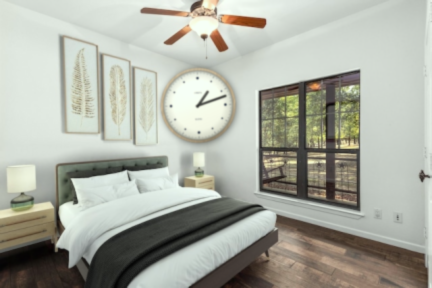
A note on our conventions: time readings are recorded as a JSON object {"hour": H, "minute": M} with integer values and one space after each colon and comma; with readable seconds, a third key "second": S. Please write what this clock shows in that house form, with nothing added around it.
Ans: {"hour": 1, "minute": 12}
